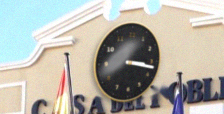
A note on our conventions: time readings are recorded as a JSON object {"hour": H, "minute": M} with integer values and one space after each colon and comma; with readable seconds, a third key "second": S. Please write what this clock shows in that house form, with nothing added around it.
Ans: {"hour": 3, "minute": 17}
